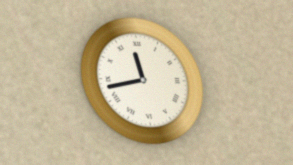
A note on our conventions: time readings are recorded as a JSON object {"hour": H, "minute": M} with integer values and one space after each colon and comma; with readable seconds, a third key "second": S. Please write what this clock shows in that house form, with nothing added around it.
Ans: {"hour": 11, "minute": 43}
